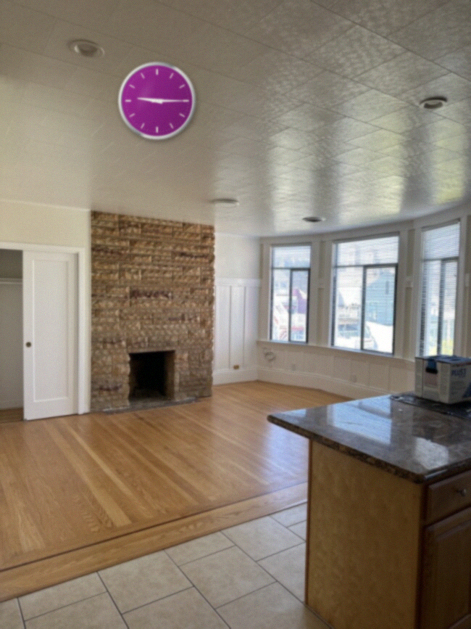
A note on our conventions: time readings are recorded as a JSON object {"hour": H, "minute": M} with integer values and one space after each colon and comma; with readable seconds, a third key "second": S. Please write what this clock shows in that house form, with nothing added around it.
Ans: {"hour": 9, "minute": 15}
